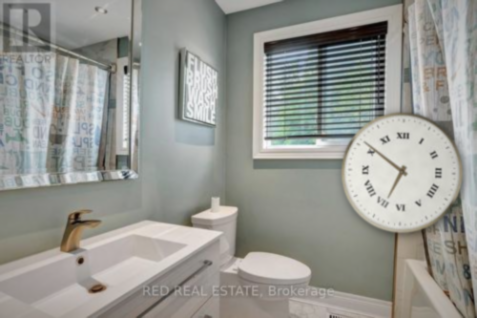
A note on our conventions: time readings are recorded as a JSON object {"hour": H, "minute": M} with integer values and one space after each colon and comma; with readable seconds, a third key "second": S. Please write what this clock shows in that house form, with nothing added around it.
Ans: {"hour": 6, "minute": 51}
